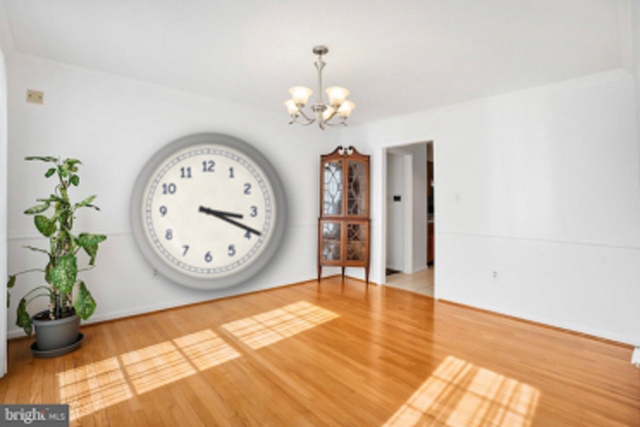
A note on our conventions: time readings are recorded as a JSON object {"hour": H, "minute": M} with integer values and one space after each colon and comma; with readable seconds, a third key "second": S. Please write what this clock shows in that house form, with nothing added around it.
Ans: {"hour": 3, "minute": 19}
